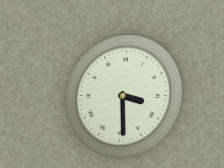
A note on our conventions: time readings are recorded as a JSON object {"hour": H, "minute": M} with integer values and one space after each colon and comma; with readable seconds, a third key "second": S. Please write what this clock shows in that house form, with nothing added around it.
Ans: {"hour": 3, "minute": 29}
